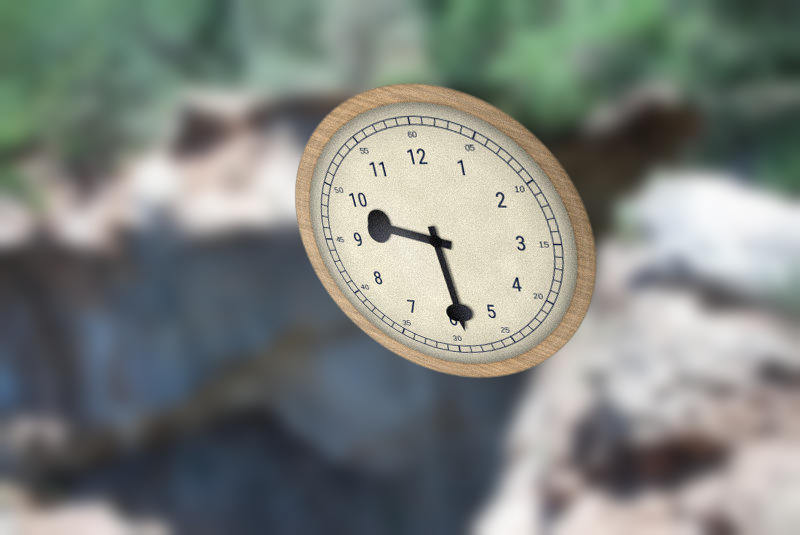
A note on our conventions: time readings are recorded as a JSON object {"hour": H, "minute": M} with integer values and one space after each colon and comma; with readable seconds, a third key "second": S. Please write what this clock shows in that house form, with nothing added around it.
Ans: {"hour": 9, "minute": 29}
